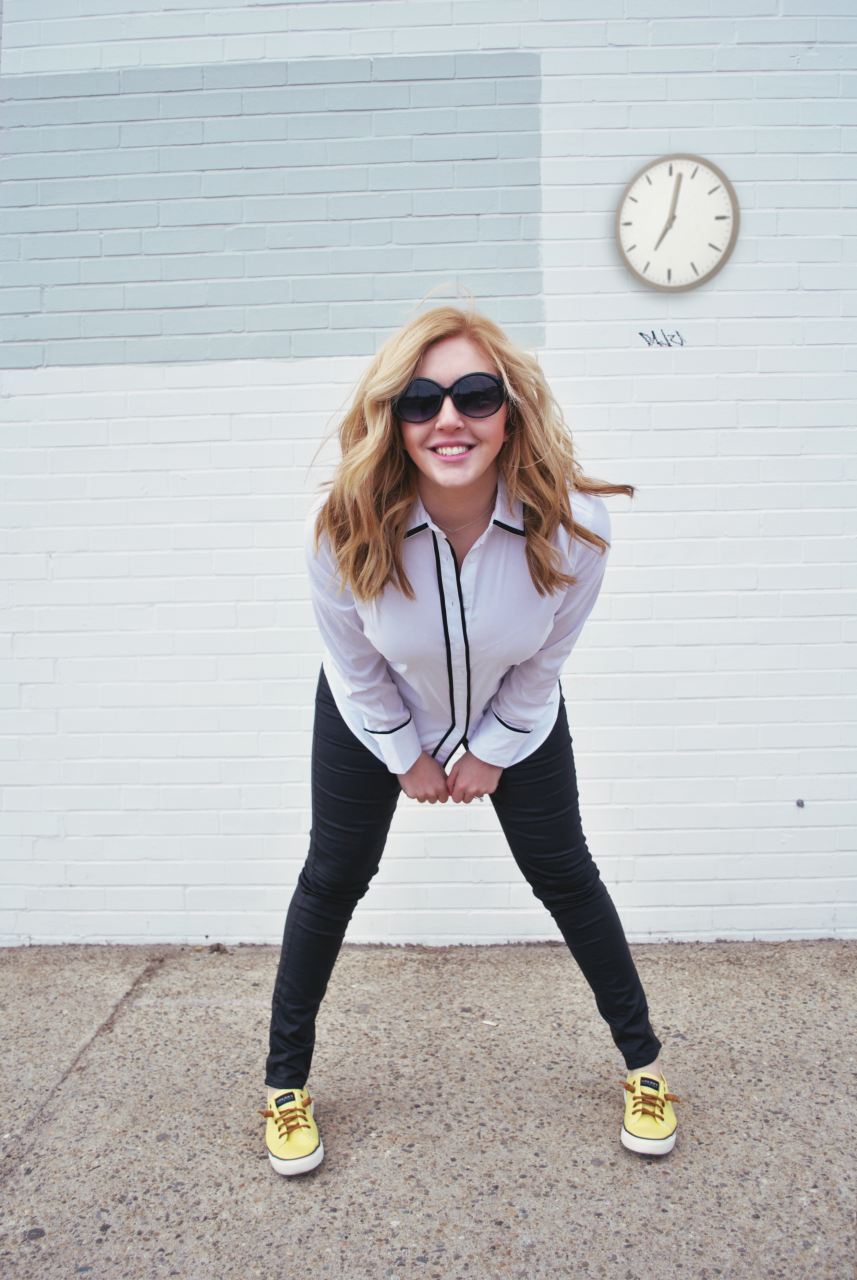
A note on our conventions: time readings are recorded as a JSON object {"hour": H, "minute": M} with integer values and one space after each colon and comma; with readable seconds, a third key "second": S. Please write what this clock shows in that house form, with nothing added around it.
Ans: {"hour": 7, "minute": 2}
